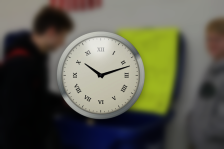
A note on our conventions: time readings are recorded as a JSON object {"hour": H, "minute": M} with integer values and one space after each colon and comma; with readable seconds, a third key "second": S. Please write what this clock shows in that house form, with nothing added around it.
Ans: {"hour": 10, "minute": 12}
